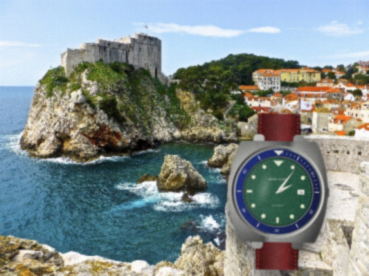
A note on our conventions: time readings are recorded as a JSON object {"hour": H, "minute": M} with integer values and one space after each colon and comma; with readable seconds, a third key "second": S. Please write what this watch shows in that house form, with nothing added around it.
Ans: {"hour": 2, "minute": 6}
